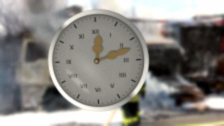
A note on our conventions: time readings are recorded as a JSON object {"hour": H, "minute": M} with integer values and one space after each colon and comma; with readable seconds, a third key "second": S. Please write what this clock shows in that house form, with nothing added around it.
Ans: {"hour": 12, "minute": 12}
